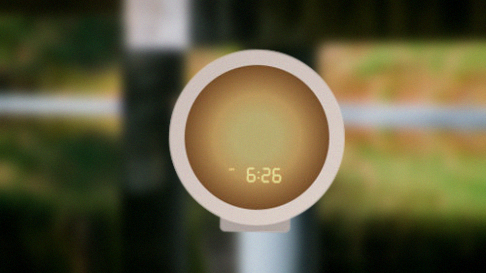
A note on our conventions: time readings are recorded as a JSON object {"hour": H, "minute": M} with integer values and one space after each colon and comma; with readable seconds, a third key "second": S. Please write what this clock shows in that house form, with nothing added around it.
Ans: {"hour": 6, "minute": 26}
